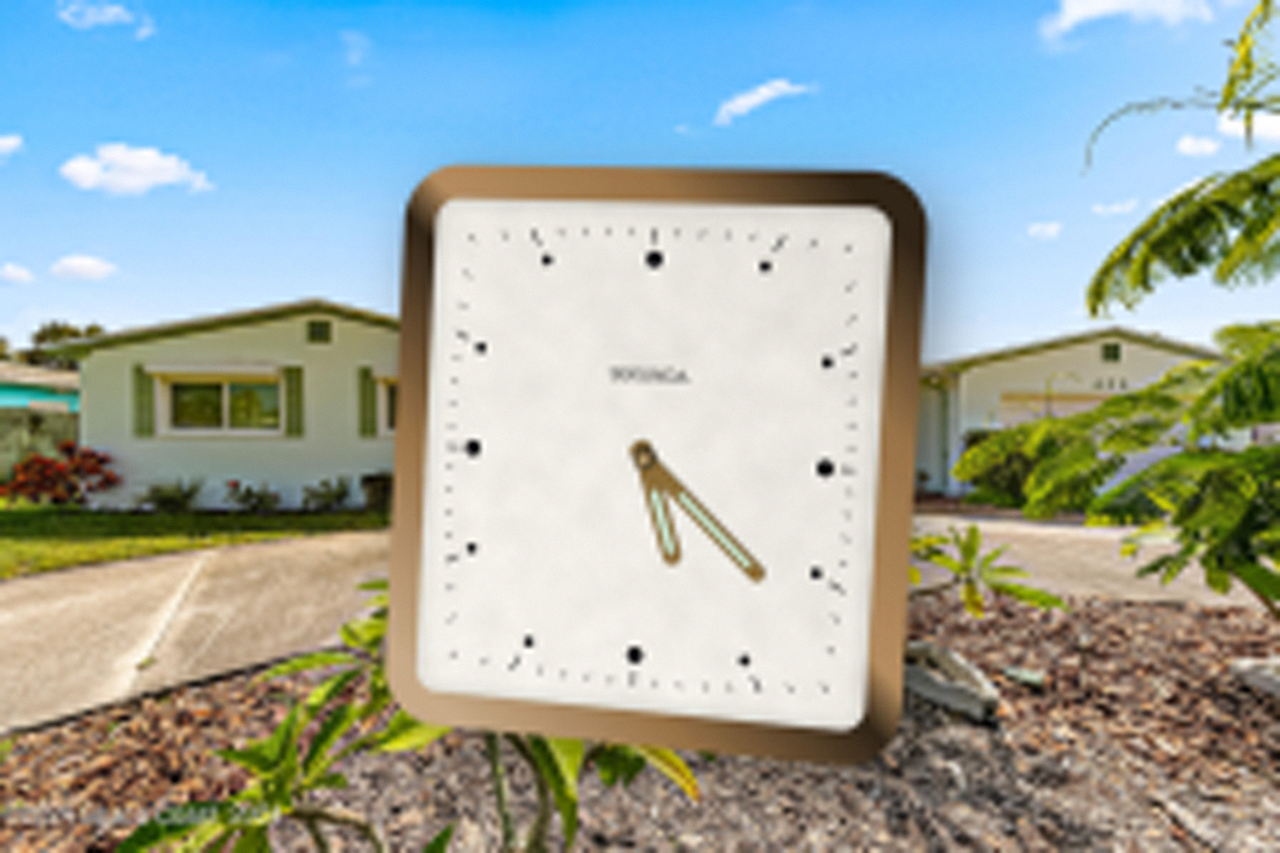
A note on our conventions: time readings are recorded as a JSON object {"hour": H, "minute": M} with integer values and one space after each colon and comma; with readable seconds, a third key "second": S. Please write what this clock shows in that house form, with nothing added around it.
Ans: {"hour": 5, "minute": 22}
